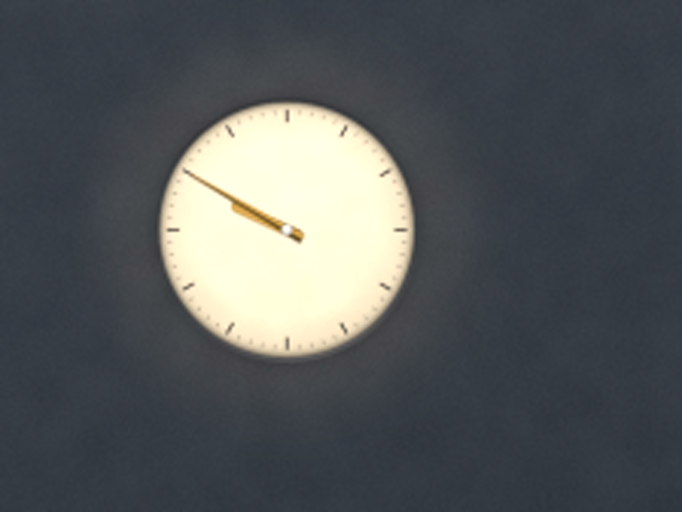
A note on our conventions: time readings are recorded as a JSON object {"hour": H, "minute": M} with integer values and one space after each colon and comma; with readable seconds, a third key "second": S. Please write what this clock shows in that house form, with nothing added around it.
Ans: {"hour": 9, "minute": 50}
